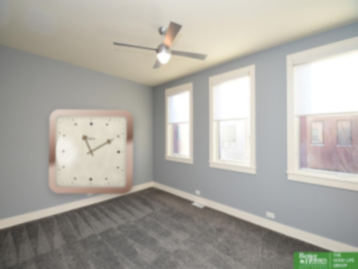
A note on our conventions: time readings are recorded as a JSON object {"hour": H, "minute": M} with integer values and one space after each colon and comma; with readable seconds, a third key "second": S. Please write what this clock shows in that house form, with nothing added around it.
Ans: {"hour": 11, "minute": 10}
